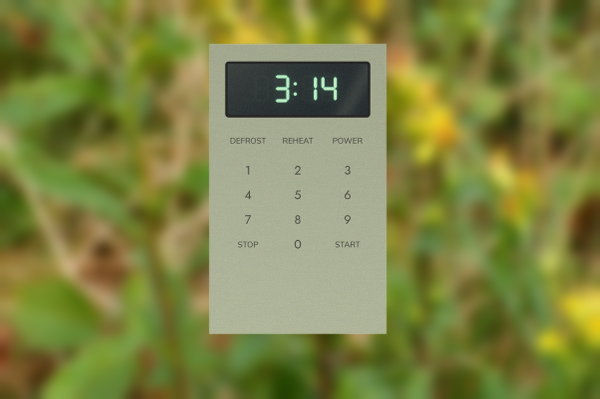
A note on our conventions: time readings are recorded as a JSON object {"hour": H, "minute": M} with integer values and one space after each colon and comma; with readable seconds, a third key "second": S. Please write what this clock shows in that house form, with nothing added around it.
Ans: {"hour": 3, "minute": 14}
